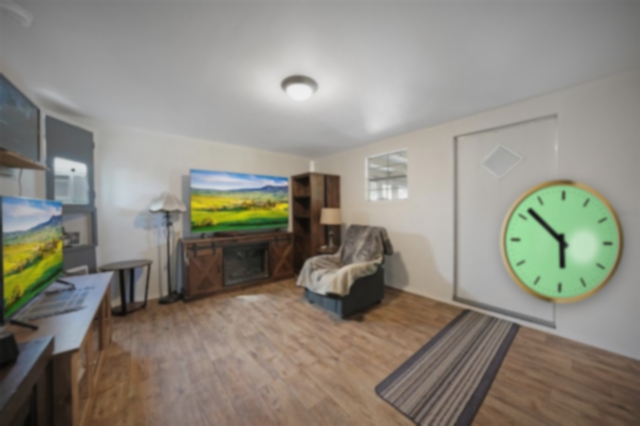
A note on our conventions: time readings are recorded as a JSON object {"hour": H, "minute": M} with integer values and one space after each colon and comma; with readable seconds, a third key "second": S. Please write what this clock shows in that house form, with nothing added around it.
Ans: {"hour": 5, "minute": 52}
